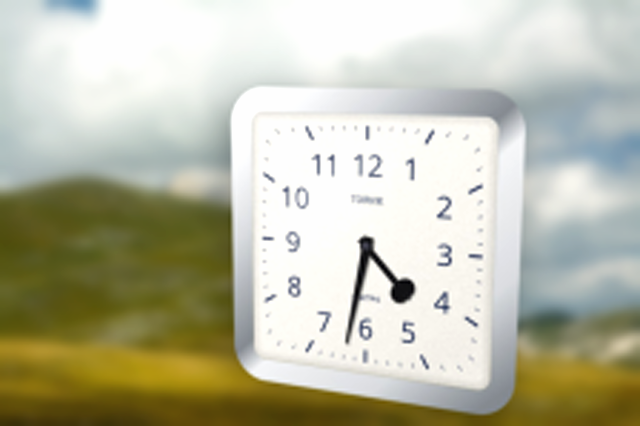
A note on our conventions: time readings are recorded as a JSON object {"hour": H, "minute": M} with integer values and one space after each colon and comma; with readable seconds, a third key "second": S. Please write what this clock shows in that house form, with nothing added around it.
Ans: {"hour": 4, "minute": 32}
